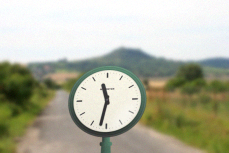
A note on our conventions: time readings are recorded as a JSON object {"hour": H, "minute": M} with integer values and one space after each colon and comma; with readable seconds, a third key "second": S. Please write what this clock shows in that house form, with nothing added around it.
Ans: {"hour": 11, "minute": 32}
